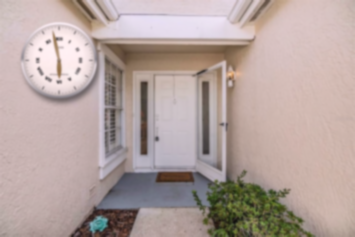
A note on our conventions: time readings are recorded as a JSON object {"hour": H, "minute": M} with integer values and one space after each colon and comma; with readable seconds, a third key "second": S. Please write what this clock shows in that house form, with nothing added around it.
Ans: {"hour": 5, "minute": 58}
